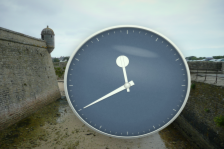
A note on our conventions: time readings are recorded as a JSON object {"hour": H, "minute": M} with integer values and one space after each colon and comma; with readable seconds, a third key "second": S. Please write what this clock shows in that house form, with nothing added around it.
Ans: {"hour": 11, "minute": 40}
